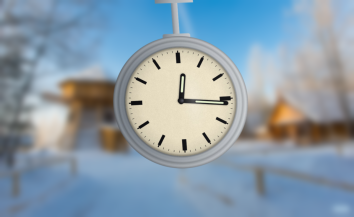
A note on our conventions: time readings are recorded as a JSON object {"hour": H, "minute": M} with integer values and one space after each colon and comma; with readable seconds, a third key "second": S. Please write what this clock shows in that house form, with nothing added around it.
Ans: {"hour": 12, "minute": 16}
